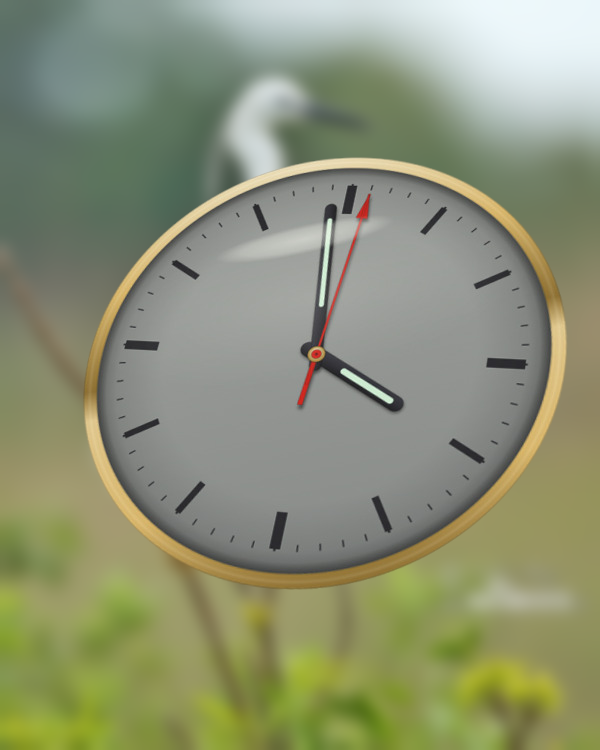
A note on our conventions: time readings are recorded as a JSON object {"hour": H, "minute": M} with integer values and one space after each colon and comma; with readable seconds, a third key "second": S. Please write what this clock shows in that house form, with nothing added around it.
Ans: {"hour": 3, "minute": 59, "second": 1}
